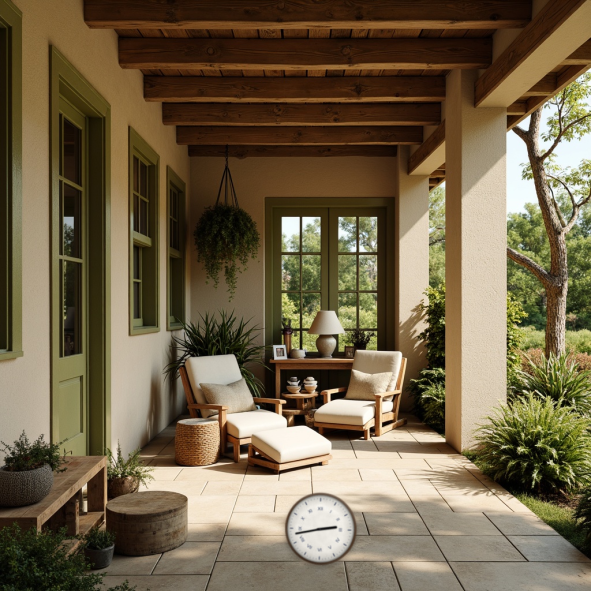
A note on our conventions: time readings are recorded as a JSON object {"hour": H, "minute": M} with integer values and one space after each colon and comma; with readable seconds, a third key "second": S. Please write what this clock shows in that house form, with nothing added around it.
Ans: {"hour": 2, "minute": 43}
